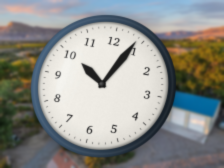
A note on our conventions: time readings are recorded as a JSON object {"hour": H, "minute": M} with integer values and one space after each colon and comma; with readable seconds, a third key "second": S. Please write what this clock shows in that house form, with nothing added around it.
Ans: {"hour": 10, "minute": 4}
